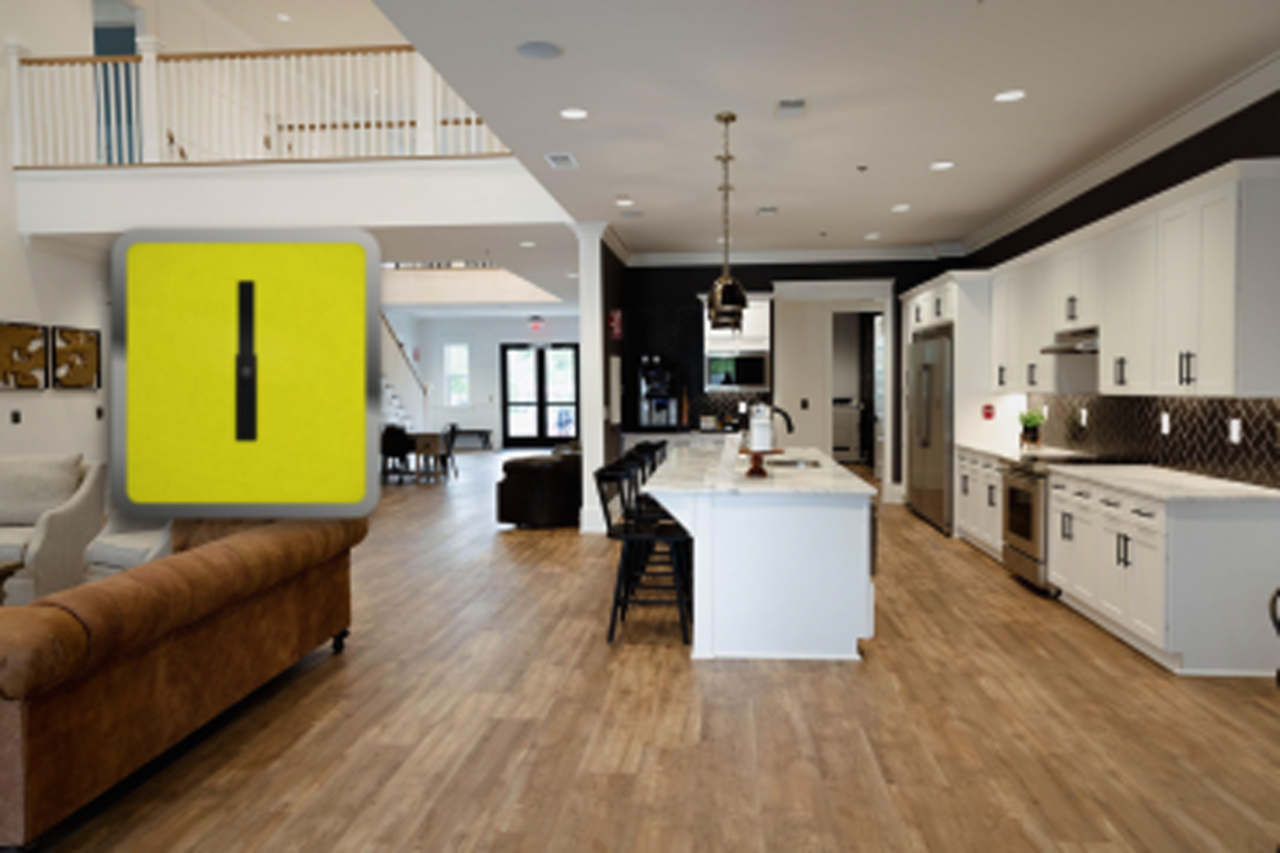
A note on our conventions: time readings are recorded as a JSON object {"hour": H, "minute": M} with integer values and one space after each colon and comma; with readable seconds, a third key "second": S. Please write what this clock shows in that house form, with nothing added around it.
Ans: {"hour": 6, "minute": 0}
